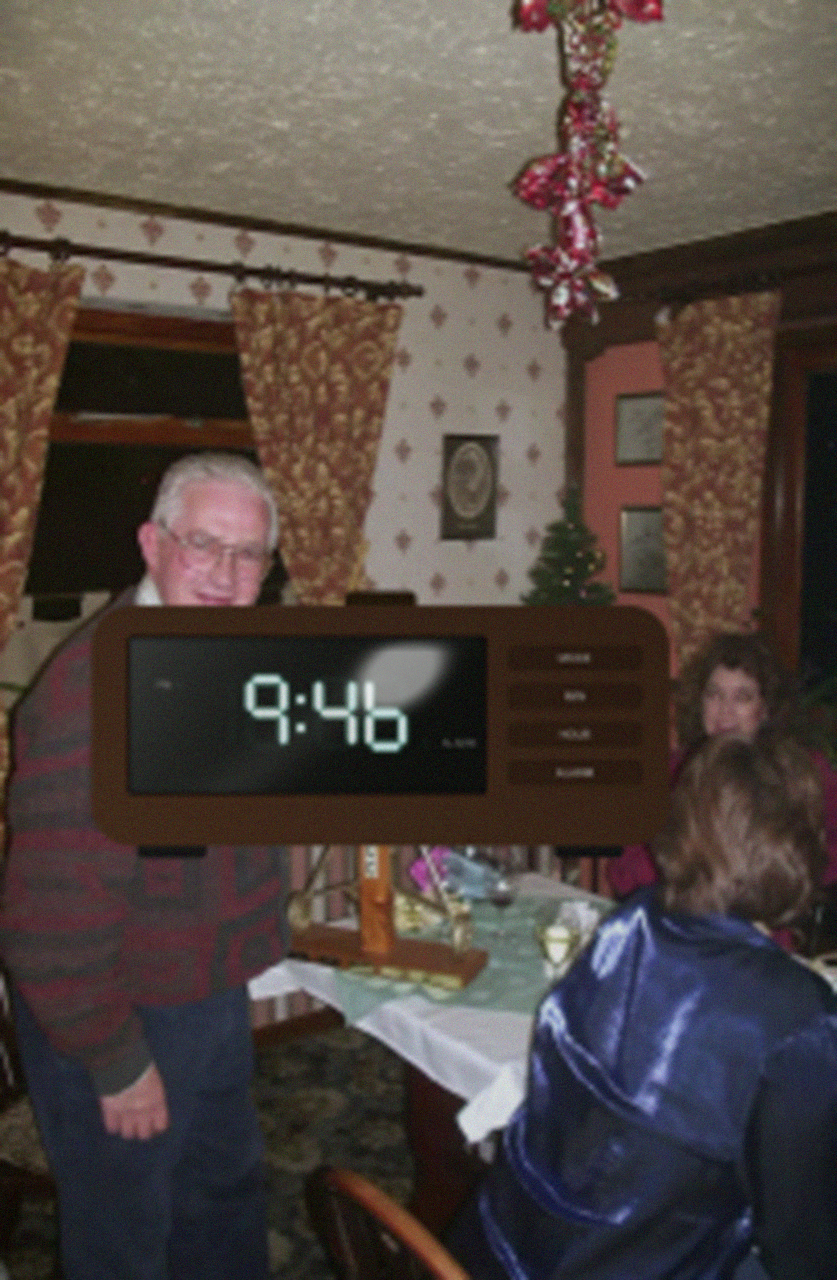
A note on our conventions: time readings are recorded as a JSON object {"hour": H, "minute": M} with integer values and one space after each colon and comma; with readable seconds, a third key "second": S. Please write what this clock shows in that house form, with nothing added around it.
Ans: {"hour": 9, "minute": 46}
